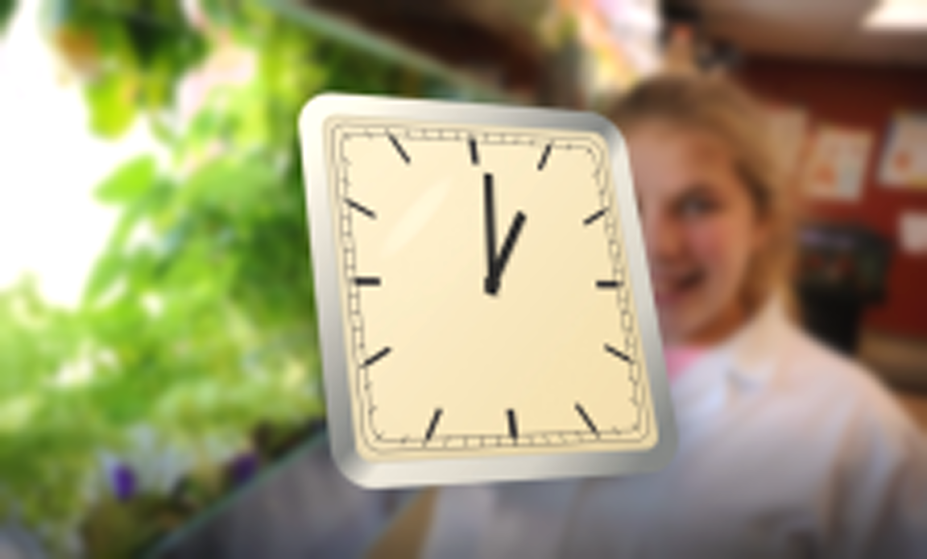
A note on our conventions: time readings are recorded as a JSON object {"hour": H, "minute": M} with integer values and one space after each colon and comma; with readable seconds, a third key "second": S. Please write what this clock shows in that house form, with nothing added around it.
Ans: {"hour": 1, "minute": 1}
